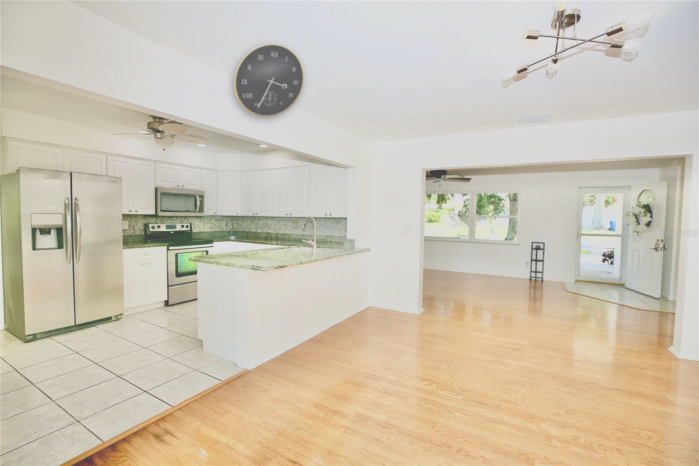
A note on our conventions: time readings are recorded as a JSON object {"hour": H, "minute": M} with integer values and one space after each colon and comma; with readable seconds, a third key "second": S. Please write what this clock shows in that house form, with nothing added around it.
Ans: {"hour": 3, "minute": 34}
